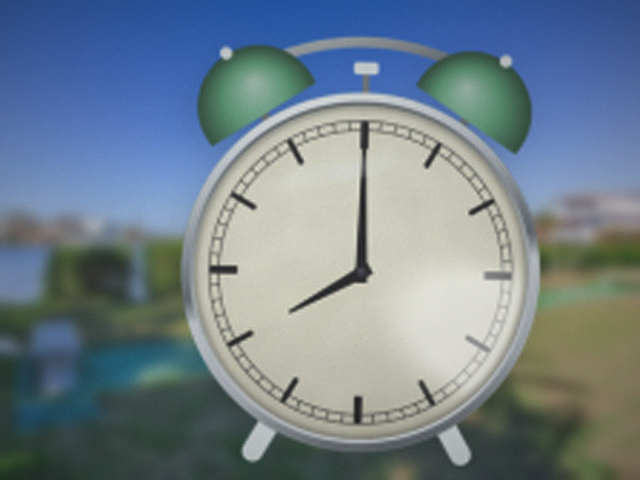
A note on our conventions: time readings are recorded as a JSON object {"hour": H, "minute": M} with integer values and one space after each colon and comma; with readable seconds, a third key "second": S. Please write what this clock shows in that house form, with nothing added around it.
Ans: {"hour": 8, "minute": 0}
